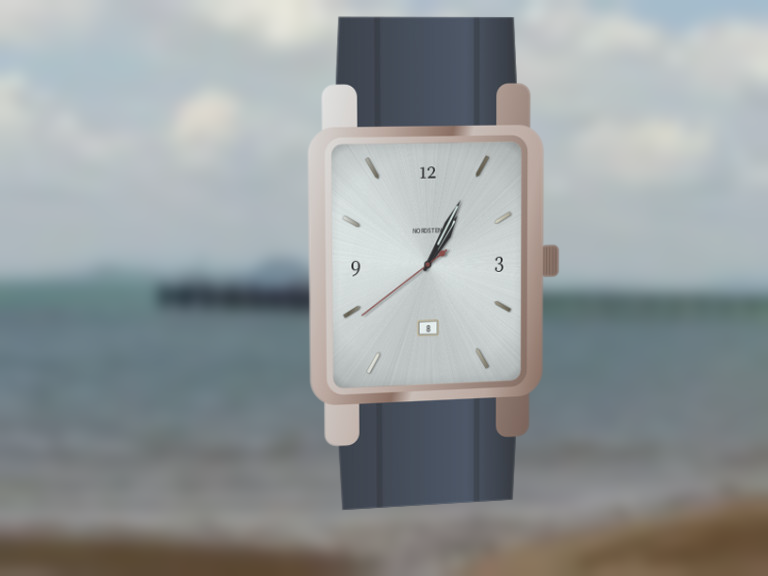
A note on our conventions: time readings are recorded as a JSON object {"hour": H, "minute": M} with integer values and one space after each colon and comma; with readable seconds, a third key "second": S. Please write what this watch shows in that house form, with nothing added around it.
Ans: {"hour": 1, "minute": 4, "second": 39}
